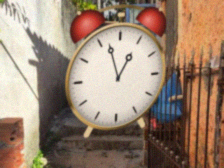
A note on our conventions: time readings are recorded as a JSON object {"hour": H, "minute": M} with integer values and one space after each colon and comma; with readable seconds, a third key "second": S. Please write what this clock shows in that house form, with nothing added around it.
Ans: {"hour": 12, "minute": 57}
